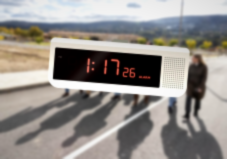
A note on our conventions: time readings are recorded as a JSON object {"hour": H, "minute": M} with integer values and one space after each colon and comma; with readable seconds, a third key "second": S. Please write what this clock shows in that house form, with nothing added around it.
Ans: {"hour": 1, "minute": 17, "second": 26}
